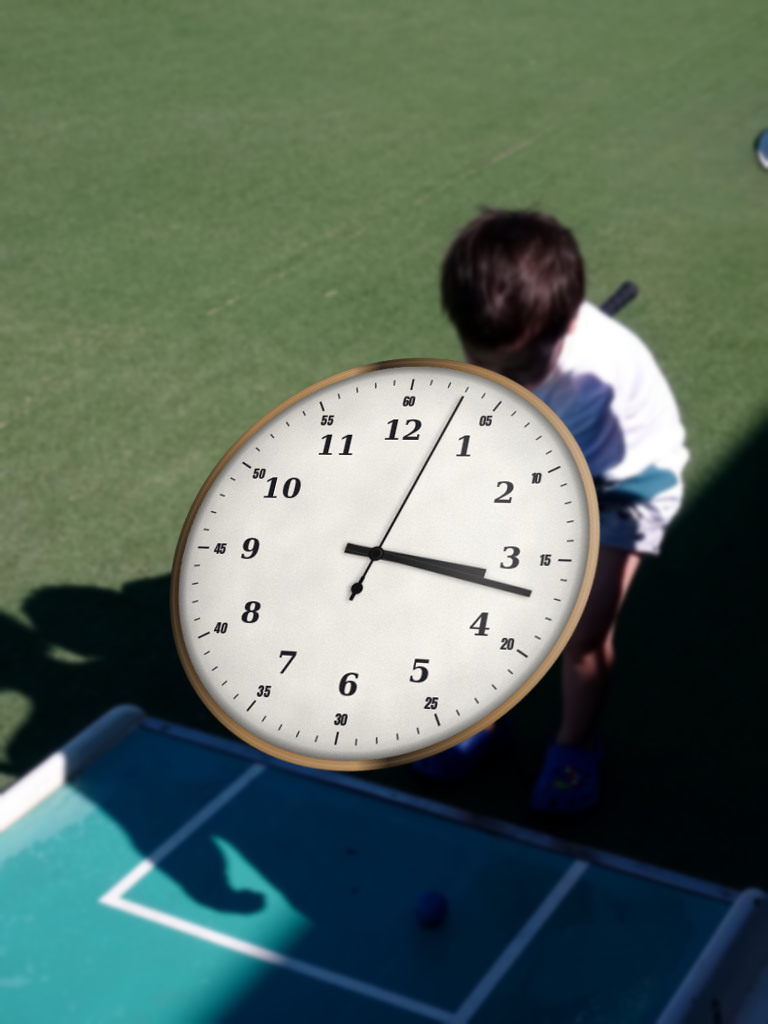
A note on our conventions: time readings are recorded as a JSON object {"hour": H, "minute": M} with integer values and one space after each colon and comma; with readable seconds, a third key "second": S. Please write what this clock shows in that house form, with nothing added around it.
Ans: {"hour": 3, "minute": 17, "second": 3}
